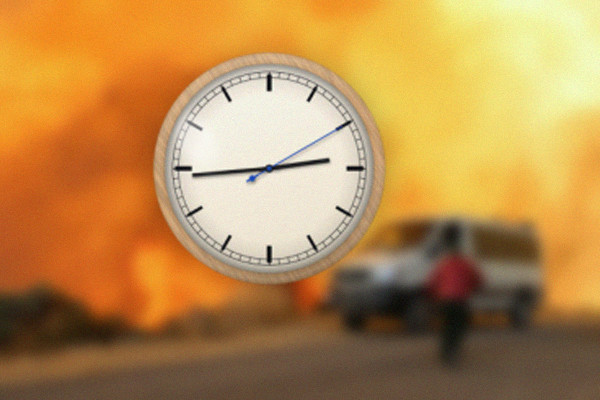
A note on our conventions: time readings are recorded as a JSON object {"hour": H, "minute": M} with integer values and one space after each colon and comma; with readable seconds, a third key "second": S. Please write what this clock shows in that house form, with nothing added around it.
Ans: {"hour": 2, "minute": 44, "second": 10}
